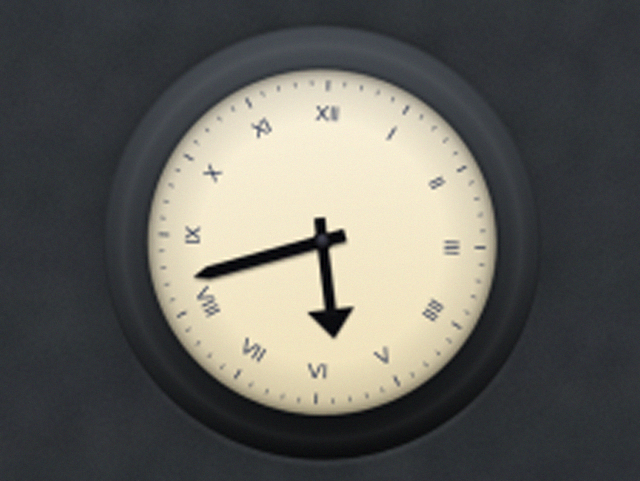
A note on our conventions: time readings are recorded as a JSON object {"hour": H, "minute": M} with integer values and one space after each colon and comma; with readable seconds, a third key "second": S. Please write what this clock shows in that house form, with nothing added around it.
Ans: {"hour": 5, "minute": 42}
